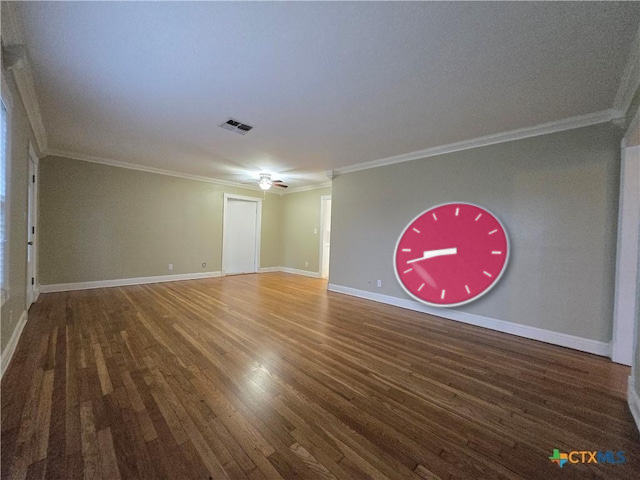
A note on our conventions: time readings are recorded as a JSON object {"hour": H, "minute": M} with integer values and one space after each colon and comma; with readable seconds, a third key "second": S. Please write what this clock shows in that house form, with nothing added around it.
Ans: {"hour": 8, "minute": 42}
